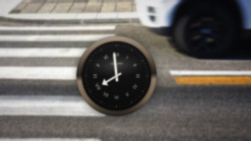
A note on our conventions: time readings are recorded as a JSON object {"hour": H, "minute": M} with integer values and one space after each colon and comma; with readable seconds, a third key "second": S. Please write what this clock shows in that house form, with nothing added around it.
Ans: {"hour": 7, "minute": 59}
